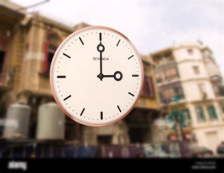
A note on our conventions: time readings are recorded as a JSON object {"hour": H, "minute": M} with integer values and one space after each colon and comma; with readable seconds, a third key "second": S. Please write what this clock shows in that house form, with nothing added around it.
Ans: {"hour": 3, "minute": 0}
